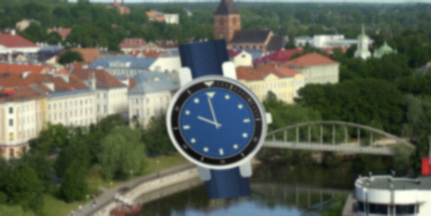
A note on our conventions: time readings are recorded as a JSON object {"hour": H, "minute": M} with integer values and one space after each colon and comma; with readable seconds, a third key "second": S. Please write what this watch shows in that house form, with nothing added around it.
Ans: {"hour": 9, "minute": 59}
